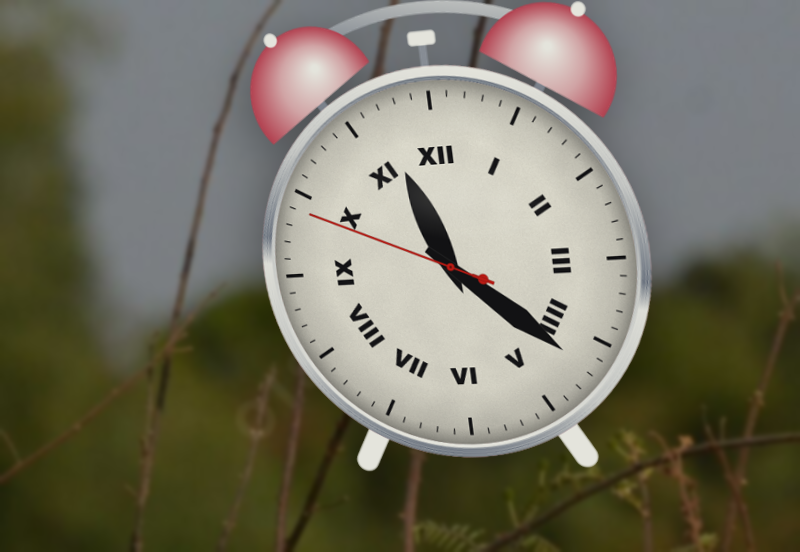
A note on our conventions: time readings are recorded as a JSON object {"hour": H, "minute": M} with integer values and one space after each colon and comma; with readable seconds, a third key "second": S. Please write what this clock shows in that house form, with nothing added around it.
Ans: {"hour": 11, "minute": 21, "second": 49}
